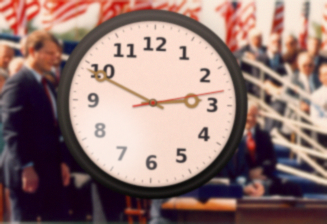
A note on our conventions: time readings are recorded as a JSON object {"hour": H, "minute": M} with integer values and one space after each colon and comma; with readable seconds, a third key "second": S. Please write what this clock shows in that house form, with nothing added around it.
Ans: {"hour": 2, "minute": 49, "second": 13}
